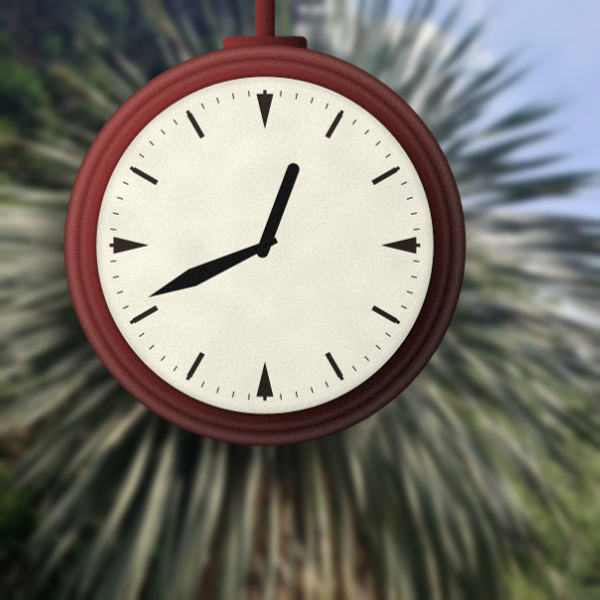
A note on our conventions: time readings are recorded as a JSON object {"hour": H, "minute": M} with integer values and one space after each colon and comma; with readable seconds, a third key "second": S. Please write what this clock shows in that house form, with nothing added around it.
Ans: {"hour": 12, "minute": 41}
